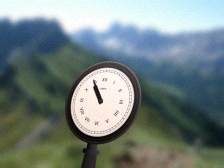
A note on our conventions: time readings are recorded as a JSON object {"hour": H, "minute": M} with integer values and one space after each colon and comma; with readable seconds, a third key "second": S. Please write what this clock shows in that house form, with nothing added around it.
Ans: {"hour": 10, "minute": 55}
